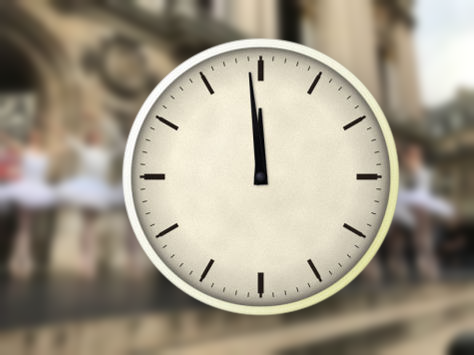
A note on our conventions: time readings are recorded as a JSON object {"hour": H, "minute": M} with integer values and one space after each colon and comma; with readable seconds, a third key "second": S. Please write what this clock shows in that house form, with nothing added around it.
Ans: {"hour": 11, "minute": 59}
